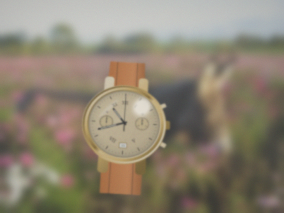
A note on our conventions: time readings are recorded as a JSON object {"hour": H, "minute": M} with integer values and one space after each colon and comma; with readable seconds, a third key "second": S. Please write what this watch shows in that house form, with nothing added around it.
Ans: {"hour": 10, "minute": 42}
